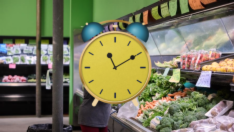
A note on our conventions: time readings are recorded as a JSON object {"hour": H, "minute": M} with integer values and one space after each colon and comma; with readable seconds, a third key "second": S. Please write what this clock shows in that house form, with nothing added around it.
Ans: {"hour": 11, "minute": 10}
